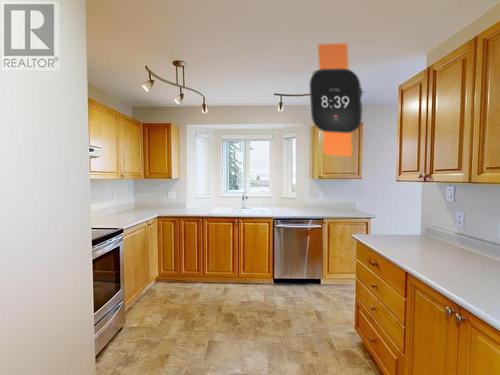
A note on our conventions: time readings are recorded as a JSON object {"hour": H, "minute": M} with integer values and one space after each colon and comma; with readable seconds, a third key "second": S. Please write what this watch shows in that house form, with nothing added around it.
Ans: {"hour": 8, "minute": 39}
